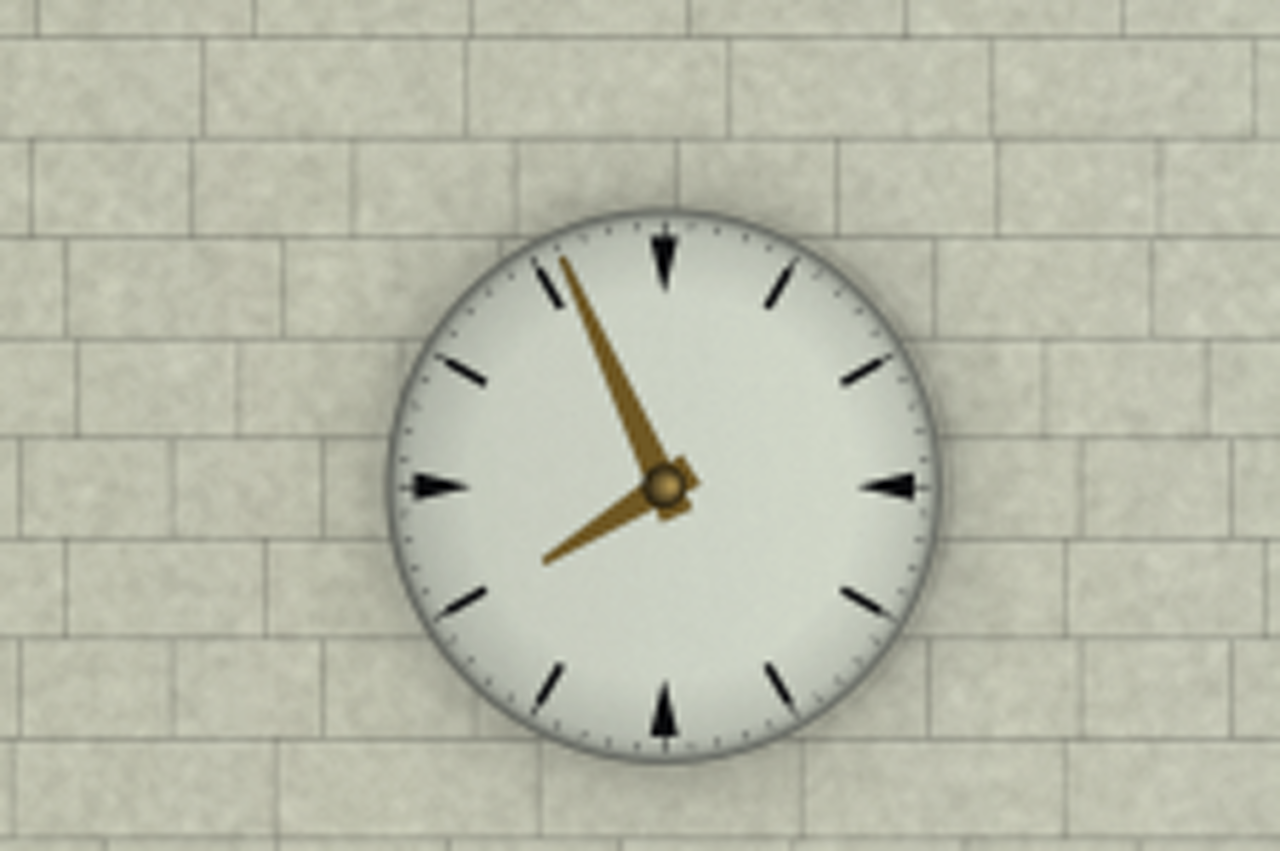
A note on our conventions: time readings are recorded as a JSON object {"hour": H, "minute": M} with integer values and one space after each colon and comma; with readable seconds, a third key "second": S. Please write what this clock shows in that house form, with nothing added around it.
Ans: {"hour": 7, "minute": 56}
